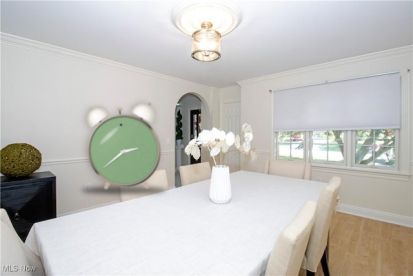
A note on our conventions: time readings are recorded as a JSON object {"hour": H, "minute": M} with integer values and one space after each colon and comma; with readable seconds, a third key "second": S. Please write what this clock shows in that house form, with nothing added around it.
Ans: {"hour": 2, "minute": 39}
